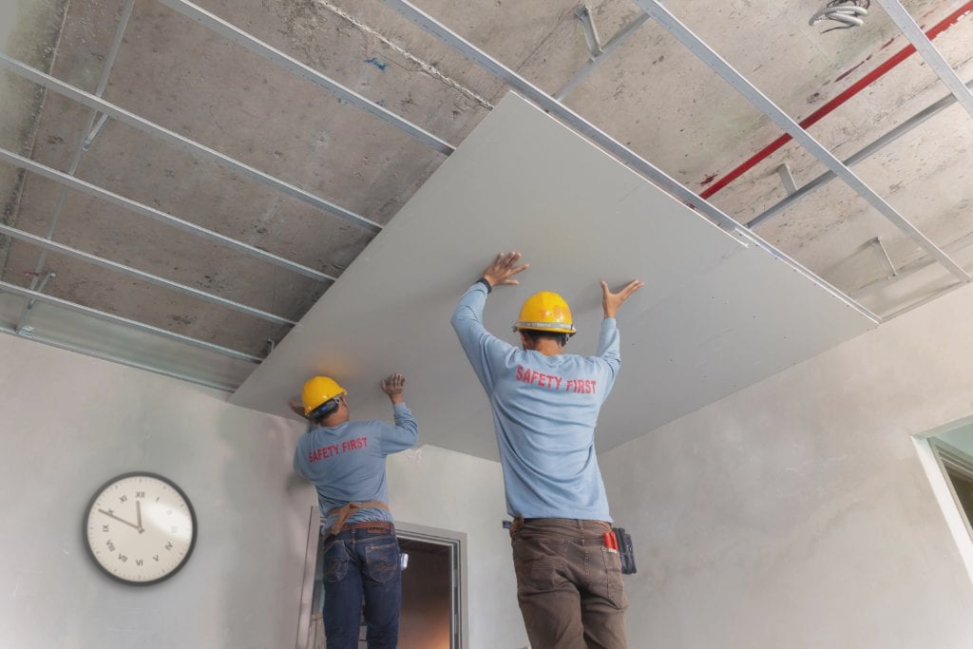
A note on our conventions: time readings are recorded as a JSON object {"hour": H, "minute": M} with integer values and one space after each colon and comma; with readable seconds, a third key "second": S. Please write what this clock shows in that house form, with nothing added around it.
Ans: {"hour": 11, "minute": 49}
